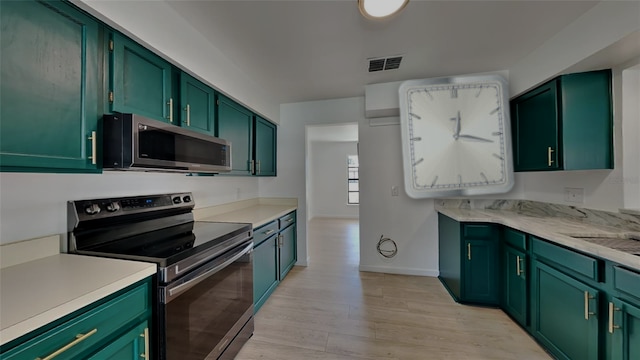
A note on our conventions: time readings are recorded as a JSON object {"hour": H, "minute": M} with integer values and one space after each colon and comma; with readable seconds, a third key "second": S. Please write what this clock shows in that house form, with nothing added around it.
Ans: {"hour": 12, "minute": 17}
